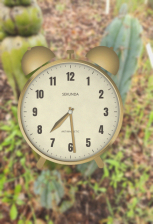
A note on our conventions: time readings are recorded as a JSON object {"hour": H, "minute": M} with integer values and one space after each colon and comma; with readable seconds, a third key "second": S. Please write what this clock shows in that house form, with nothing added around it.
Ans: {"hour": 7, "minute": 29}
